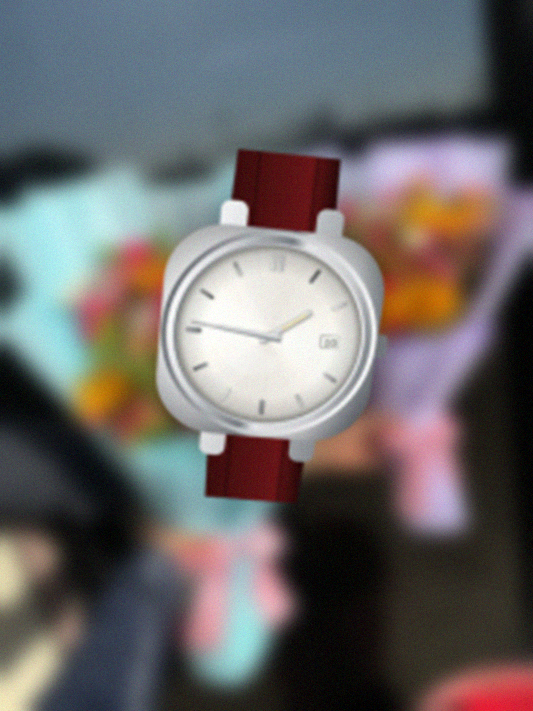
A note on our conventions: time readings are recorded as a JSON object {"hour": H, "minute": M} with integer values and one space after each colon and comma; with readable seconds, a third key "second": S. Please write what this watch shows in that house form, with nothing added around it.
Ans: {"hour": 1, "minute": 46}
